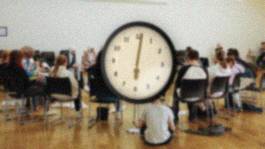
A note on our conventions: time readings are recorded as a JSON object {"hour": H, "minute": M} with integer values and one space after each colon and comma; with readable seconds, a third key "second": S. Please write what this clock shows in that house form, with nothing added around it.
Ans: {"hour": 6, "minute": 1}
